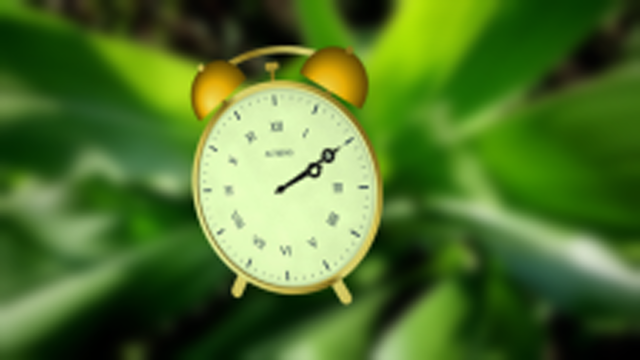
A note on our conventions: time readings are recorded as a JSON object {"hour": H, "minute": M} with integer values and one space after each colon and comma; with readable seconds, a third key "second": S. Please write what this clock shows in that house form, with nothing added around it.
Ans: {"hour": 2, "minute": 10}
